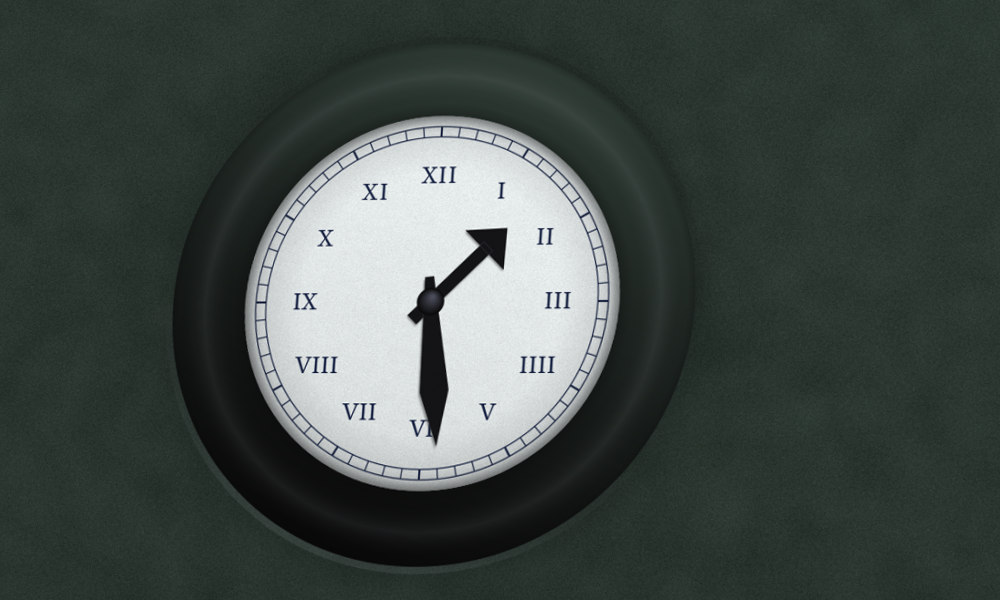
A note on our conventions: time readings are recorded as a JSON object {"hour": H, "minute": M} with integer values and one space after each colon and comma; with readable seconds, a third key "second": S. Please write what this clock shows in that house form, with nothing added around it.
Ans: {"hour": 1, "minute": 29}
